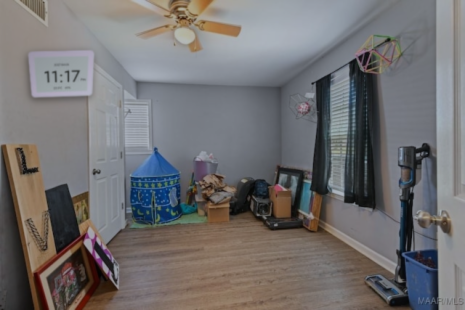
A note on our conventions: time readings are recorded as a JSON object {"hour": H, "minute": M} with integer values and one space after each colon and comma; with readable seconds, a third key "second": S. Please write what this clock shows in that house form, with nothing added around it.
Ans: {"hour": 11, "minute": 17}
